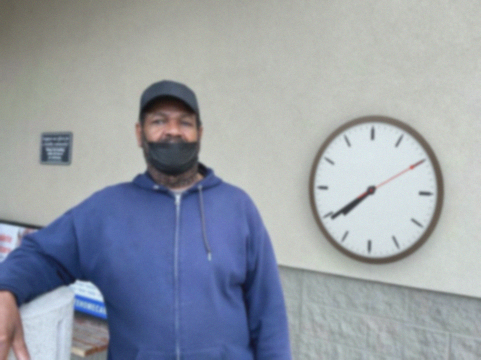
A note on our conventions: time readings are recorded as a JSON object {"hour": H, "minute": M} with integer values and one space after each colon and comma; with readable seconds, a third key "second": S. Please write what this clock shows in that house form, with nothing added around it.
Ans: {"hour": 7, "minute": 39, "second": 10}
